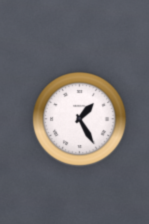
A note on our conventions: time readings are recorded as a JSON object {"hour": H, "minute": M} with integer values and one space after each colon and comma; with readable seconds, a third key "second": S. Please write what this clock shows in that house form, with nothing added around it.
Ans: {"hour": 1, "minute": 25}
